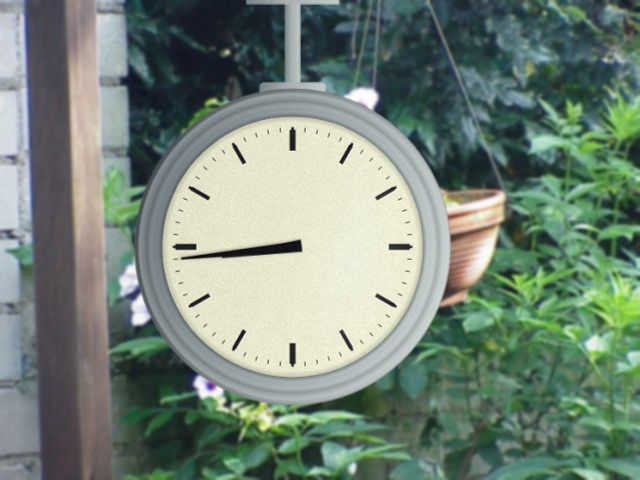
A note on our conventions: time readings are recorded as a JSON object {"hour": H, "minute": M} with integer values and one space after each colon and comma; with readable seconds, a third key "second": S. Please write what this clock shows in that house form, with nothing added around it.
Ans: {"hour": 8, "minute": 44}
